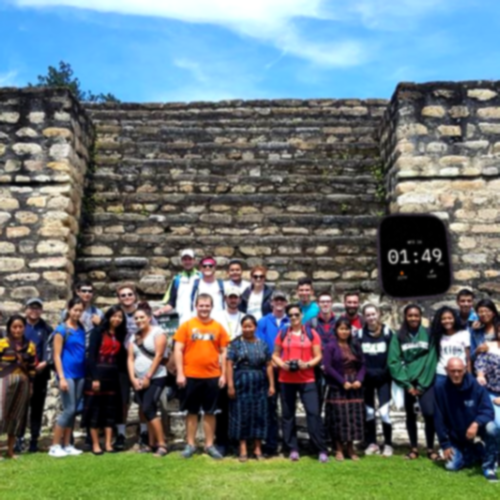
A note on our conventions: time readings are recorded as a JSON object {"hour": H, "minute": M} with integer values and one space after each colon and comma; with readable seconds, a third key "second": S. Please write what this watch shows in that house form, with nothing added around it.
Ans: {"hour": 1, "minute": 49}
